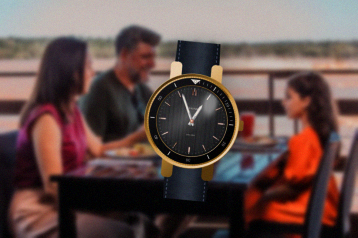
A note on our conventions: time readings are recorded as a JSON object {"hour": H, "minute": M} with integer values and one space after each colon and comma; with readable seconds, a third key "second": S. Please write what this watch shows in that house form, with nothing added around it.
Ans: {"hour": 12, "minute": 56}
